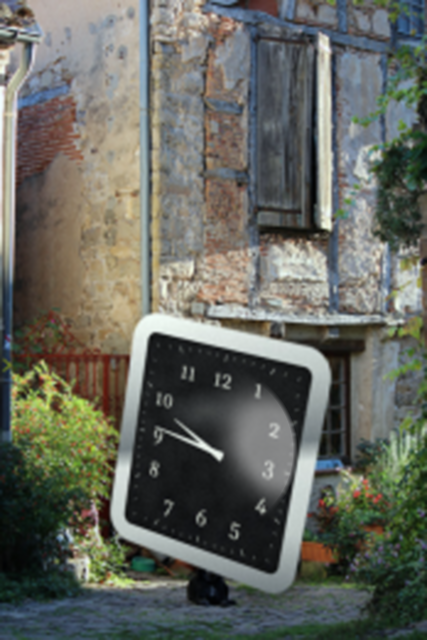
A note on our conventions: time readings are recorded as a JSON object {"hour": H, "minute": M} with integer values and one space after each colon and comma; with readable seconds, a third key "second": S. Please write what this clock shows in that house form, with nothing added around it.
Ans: {"hour": 9, "minute": 46}
